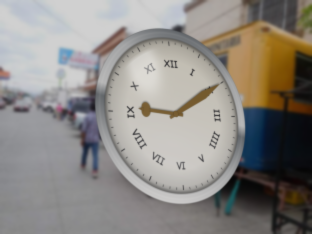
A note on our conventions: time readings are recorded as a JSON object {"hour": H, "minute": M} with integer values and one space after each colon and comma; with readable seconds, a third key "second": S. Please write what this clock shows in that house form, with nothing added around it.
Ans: {"hour": 9, "minute": 10}
